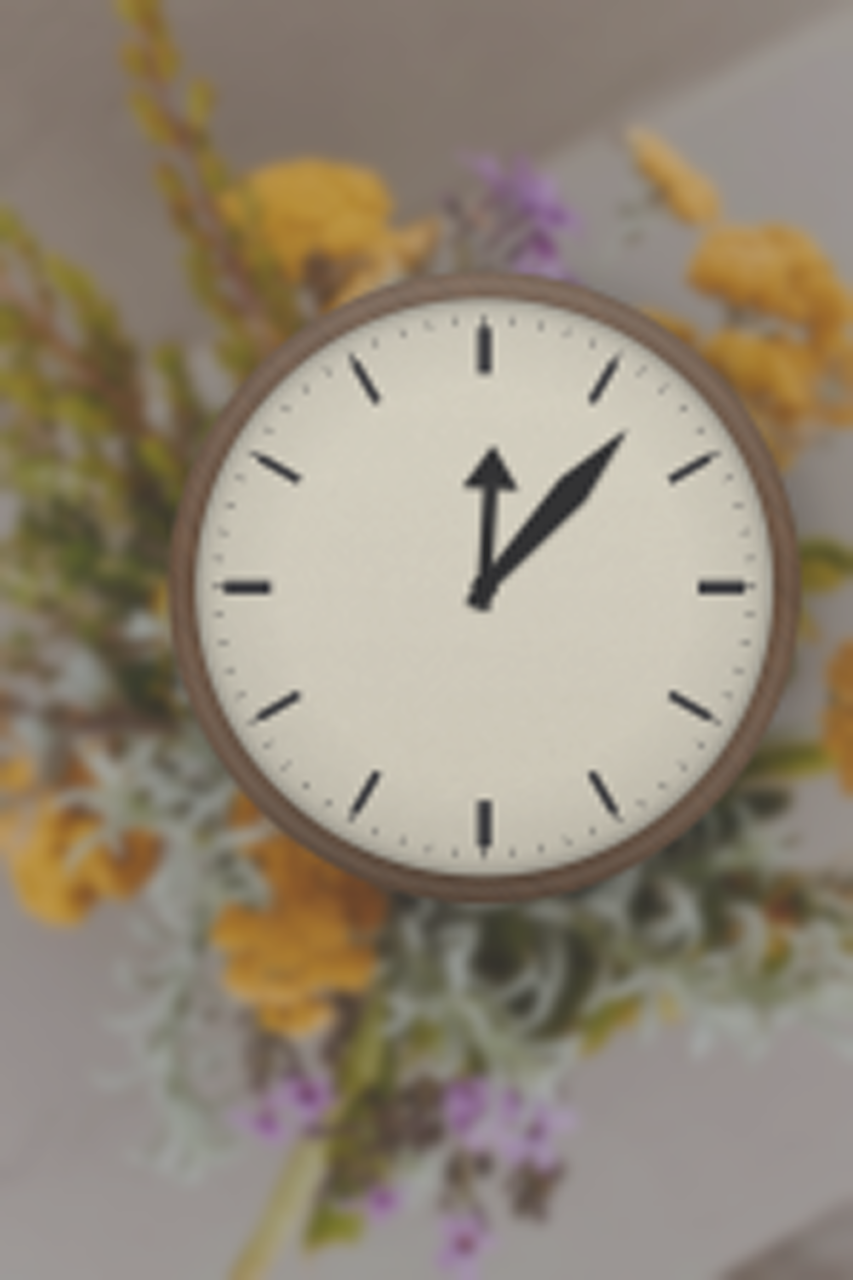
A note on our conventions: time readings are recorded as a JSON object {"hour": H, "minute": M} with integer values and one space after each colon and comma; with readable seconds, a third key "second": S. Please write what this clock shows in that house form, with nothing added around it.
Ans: {"hour": 12, "minute": 7}
